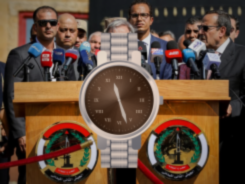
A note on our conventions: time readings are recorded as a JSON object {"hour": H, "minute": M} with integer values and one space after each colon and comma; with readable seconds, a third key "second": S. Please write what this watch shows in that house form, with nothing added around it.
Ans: {"hour": 11, "minute": 27}
